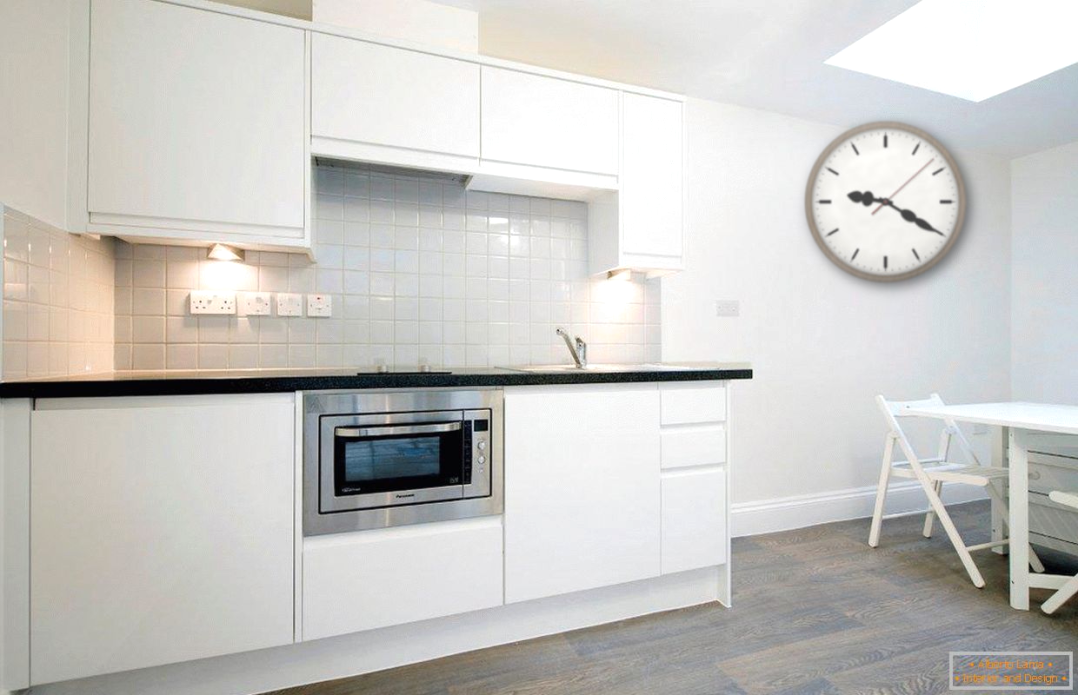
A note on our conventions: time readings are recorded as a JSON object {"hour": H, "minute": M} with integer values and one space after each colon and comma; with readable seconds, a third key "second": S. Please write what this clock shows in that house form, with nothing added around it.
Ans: {"hour": 9, "minute": 20, "second": 8}
